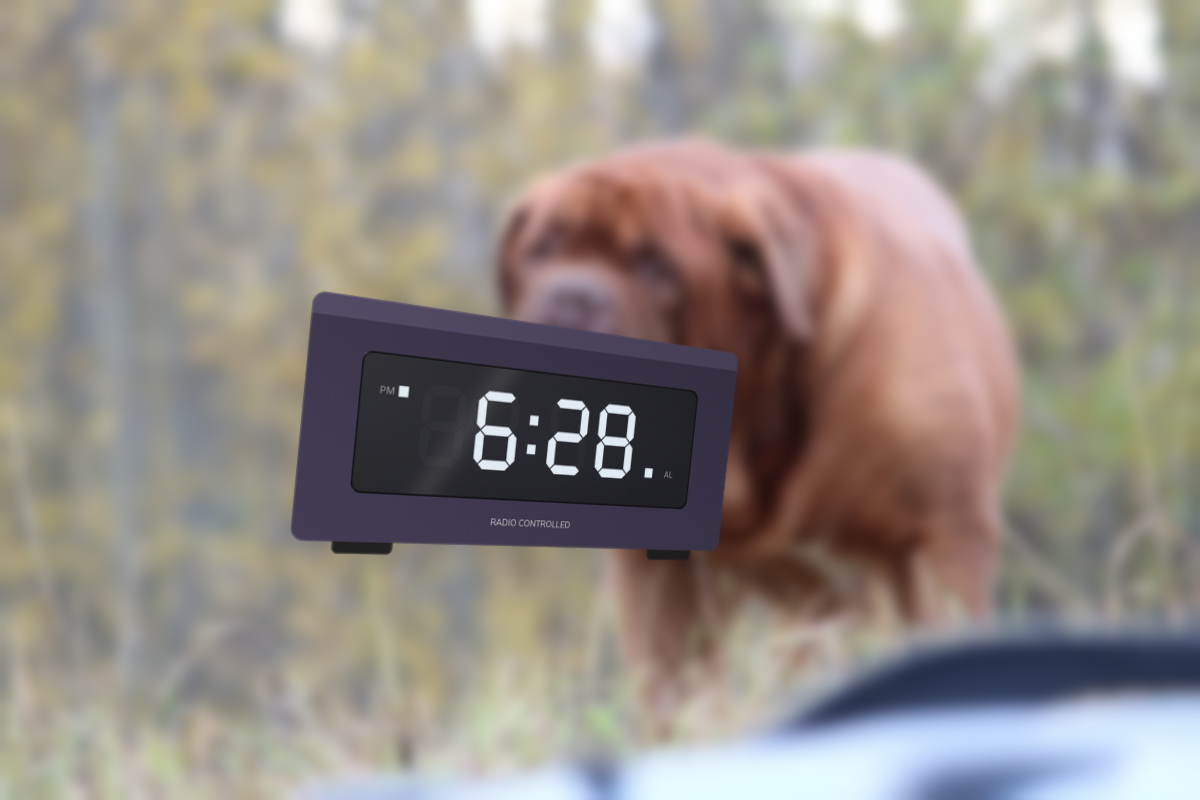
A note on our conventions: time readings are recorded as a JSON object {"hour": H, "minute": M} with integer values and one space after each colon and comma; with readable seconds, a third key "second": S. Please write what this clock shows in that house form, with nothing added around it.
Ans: {"hour": 6, "minute": 28}
